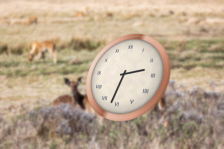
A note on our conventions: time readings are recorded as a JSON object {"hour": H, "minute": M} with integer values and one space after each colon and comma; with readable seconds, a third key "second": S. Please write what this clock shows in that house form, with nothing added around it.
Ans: {"hour": 2, "minute": 32}
